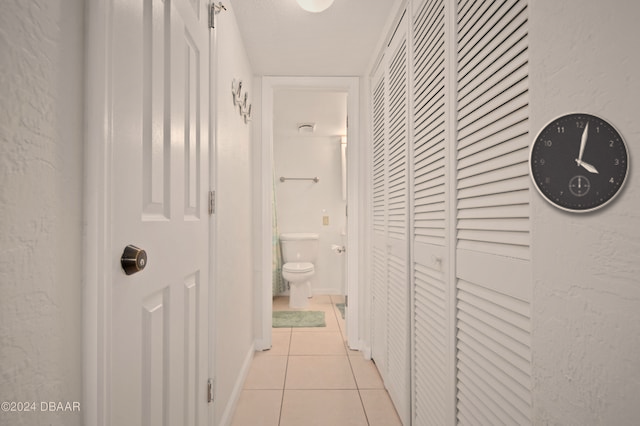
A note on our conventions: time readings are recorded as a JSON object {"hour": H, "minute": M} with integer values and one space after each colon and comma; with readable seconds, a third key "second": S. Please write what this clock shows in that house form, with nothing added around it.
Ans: {"hour": 4, "minute": 2}
